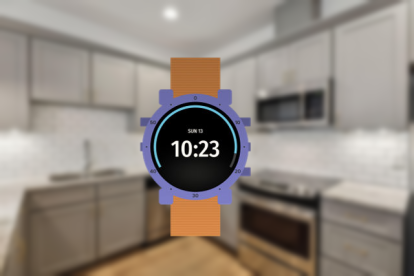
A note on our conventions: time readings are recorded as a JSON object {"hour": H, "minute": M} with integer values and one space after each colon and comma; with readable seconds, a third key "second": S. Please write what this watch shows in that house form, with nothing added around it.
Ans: {"hour": 10, "minute": 23}
